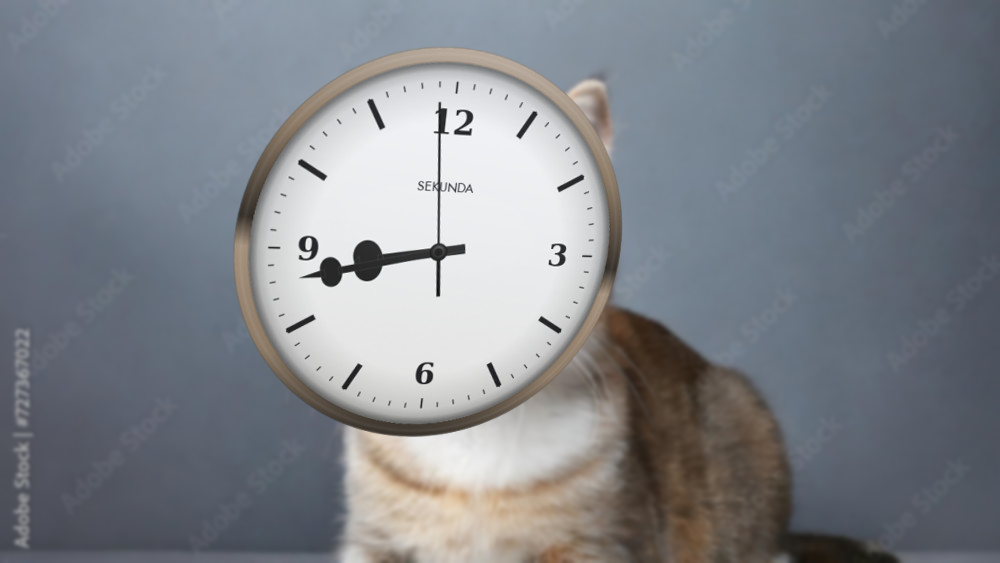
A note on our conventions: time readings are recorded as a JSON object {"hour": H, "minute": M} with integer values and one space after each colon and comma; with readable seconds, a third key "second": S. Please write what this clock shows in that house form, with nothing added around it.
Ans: {"hour": 8, "minute": 42, "second": 59}
